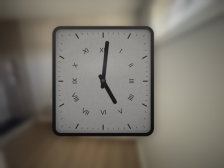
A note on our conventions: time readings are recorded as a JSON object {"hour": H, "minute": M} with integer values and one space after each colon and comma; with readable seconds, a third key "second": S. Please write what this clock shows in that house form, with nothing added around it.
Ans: {"hour": 5, "minute": 1}
